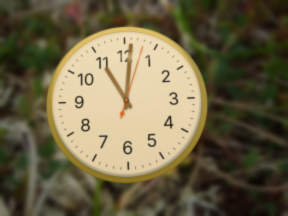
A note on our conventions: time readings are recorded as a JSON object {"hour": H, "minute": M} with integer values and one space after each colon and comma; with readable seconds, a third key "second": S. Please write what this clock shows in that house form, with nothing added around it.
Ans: {"hour": 11, "minute": 1, "second": 3}
